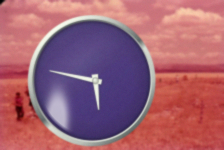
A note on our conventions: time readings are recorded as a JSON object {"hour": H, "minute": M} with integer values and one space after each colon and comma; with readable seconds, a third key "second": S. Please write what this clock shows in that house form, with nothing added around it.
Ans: {"hour": 5, "minute": 47}
